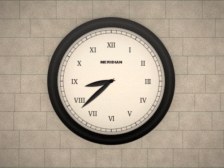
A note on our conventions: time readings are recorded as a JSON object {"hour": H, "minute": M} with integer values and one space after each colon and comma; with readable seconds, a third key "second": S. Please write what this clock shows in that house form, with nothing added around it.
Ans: {"hour": 8, "minute": 38}
